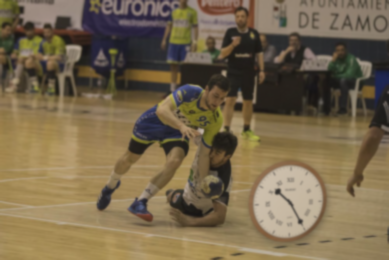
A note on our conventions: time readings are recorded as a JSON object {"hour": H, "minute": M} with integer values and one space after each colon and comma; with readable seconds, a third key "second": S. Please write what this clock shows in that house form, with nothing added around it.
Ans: {"hour": 10, "minute": 25}
